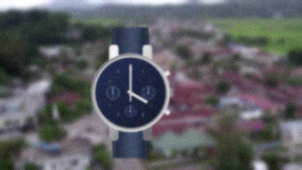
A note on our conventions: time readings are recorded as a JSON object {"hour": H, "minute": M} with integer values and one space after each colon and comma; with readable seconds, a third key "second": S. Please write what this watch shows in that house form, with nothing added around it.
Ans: {"hour": 4, "minute": 0}
